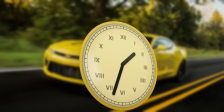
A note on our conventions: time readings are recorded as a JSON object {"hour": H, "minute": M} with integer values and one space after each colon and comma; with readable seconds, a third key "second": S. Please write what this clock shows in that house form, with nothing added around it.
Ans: {"hour": 1, "minute": 33}
